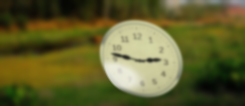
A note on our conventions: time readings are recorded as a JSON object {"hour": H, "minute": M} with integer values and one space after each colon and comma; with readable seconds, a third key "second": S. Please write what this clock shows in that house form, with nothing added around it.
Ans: {"hour": 2, "minute": 47}
